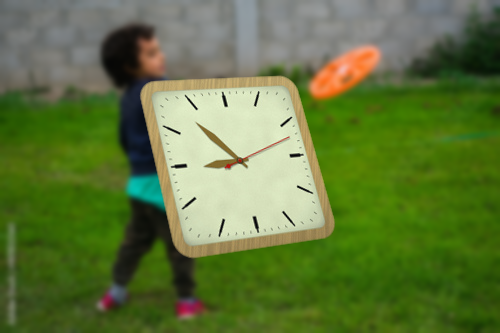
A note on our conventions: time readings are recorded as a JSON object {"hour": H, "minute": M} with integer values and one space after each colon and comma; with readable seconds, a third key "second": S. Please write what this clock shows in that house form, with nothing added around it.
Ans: {"hour": 8, "minute": 53, "second": 12}
